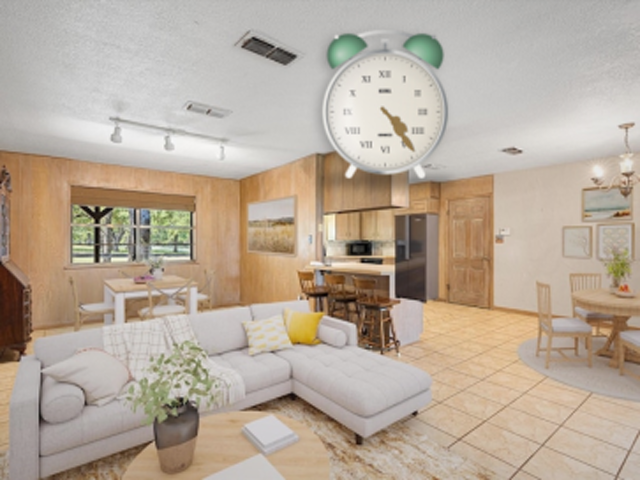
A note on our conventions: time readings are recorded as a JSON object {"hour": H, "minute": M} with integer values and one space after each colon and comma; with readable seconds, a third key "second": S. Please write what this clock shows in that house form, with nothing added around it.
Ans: {"hour": 4, "minute": 24}
